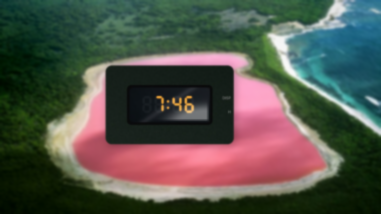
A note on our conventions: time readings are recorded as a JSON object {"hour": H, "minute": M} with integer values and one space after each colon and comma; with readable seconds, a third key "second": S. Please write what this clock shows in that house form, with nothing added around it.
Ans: {"hour": 7, "minute": 46}
